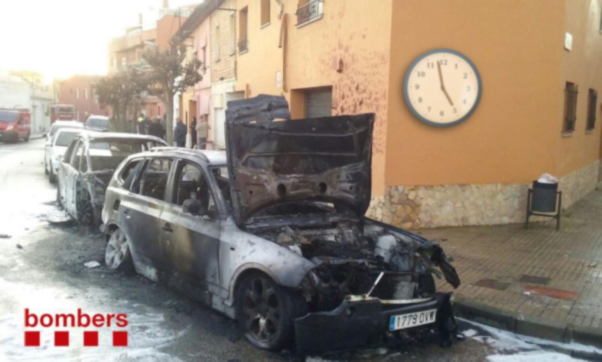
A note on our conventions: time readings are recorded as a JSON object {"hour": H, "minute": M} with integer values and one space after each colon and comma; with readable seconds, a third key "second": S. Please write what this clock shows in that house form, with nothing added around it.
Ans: {"hour": 4, "minute": 58}
